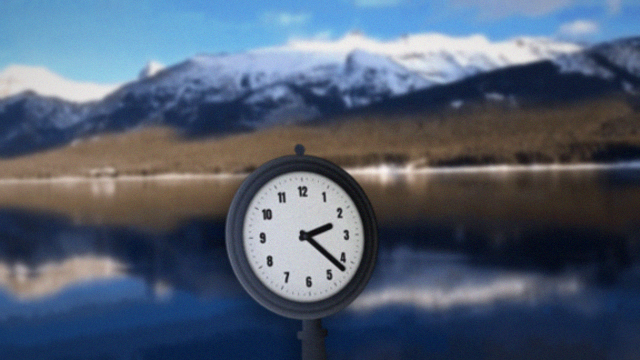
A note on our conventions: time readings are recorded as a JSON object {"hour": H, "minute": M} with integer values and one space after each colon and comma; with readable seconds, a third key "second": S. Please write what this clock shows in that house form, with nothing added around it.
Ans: {"hour": 2, "minute": 22}
